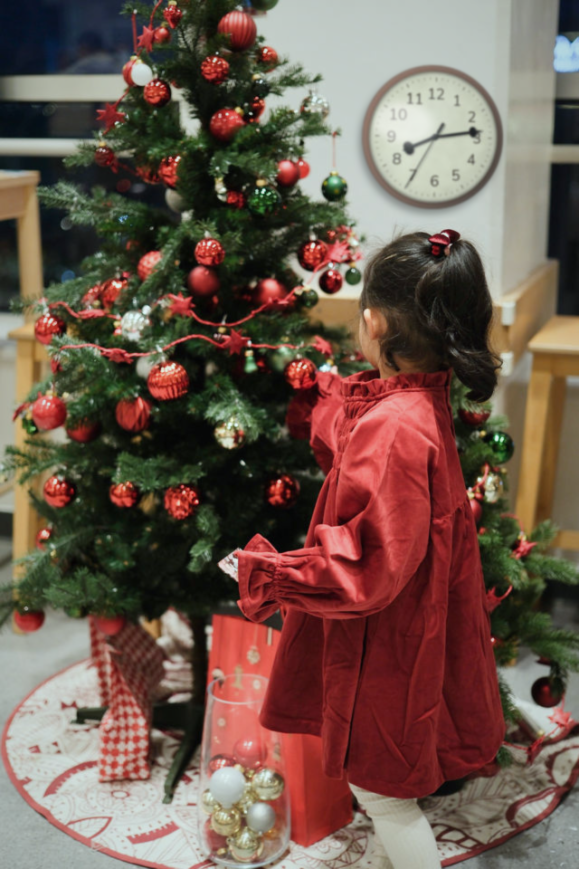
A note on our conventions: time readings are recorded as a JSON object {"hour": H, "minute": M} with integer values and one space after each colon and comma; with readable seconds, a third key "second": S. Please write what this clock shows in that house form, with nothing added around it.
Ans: {"hour": 8, "minute": 13, "second": 35}
